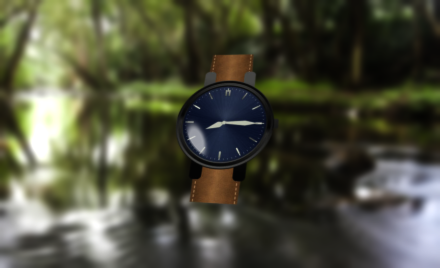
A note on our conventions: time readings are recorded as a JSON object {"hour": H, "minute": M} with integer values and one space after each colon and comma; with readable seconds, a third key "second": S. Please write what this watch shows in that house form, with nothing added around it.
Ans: {"hour": 8, "minute": 15}
